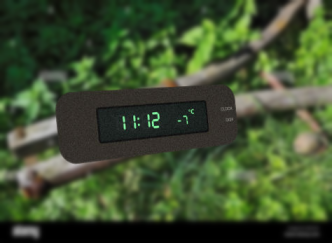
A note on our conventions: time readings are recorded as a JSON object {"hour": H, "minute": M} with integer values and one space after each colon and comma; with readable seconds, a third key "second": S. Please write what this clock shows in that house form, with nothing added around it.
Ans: {"hour": 11, "minute": 12}
